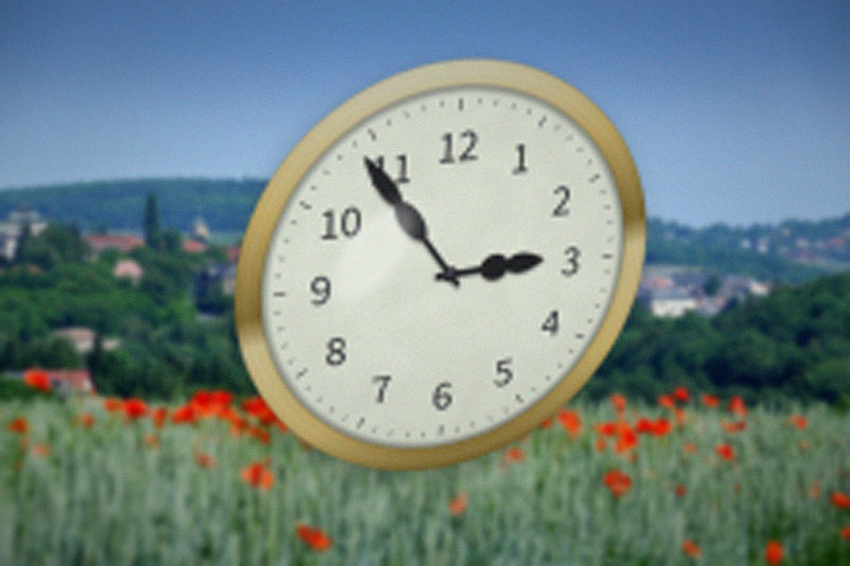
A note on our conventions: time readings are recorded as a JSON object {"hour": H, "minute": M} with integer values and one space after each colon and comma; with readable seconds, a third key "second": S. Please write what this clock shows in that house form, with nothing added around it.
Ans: {"hour": 2, "minute": 54}
